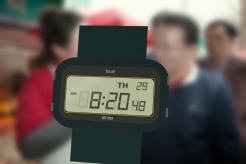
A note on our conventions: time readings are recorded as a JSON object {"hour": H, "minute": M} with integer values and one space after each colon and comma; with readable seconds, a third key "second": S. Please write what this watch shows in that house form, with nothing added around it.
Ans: {"hour": 8, "minute": 20, "second": 48}
